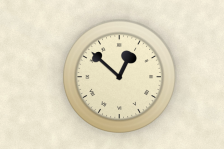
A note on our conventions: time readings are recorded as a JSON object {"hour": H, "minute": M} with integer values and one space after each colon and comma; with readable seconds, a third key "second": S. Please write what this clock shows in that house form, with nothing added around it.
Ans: {"hour": 12, "minute": 52}
